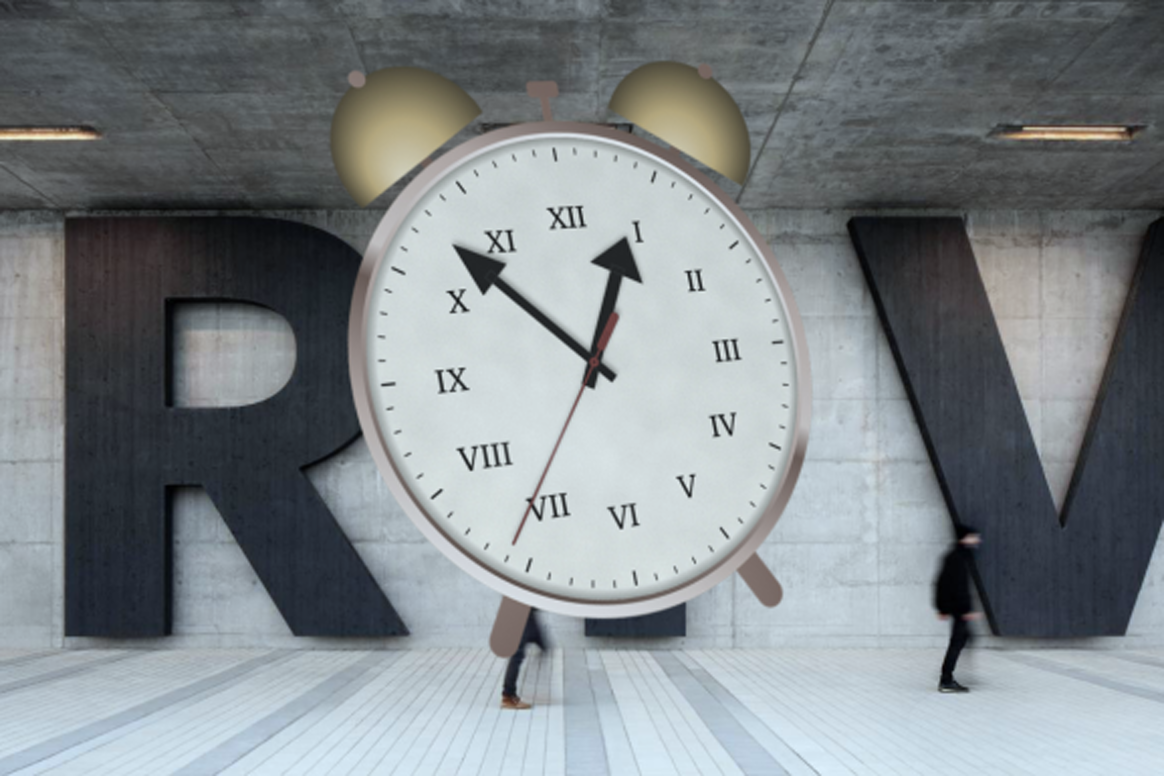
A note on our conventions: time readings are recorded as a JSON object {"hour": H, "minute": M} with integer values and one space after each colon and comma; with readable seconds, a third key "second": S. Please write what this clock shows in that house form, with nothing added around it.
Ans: {"hour": 12, "minute": 52, "second": 36}
